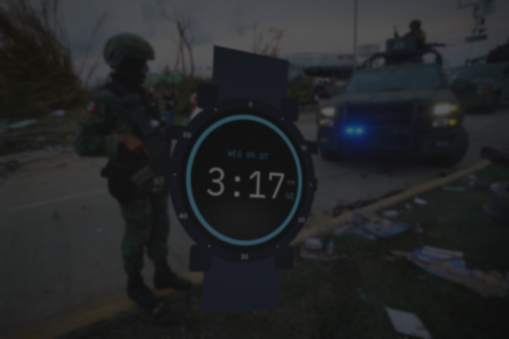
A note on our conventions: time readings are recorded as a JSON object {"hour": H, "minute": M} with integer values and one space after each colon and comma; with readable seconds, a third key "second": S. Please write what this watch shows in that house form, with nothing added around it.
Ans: {"hour": 3, "minute": 17}
